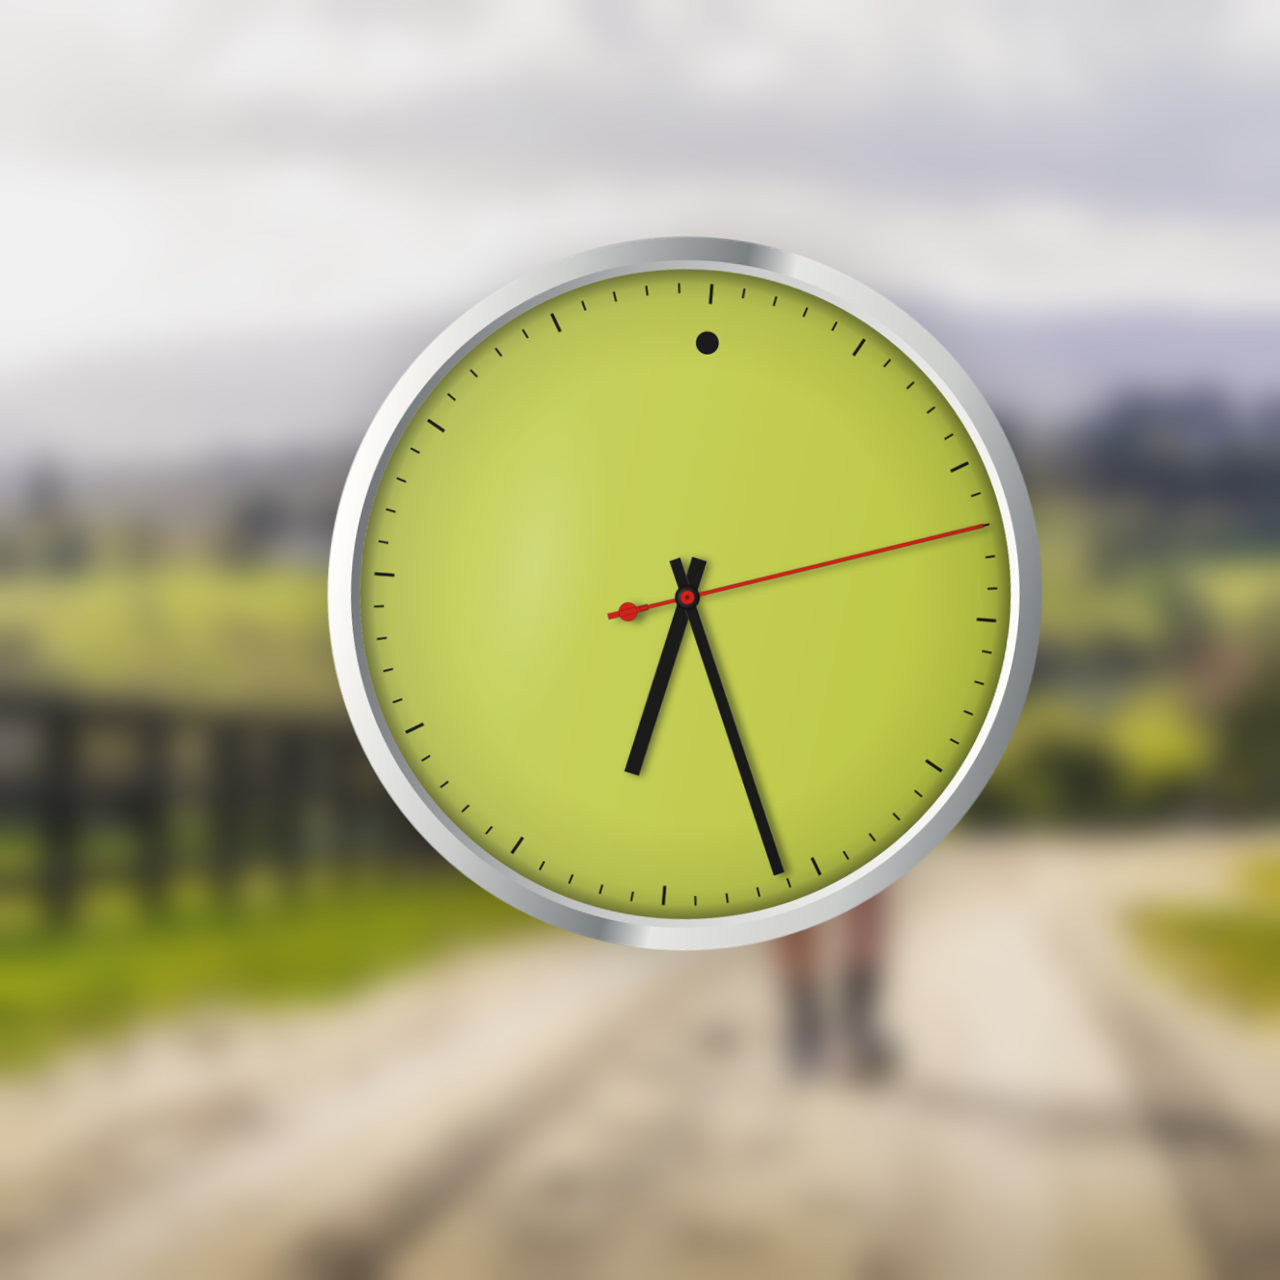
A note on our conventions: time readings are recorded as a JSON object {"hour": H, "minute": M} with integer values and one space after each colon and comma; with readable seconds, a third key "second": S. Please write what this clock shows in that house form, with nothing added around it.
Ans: {"hour": 6, "minute": 26, "second": 12}
